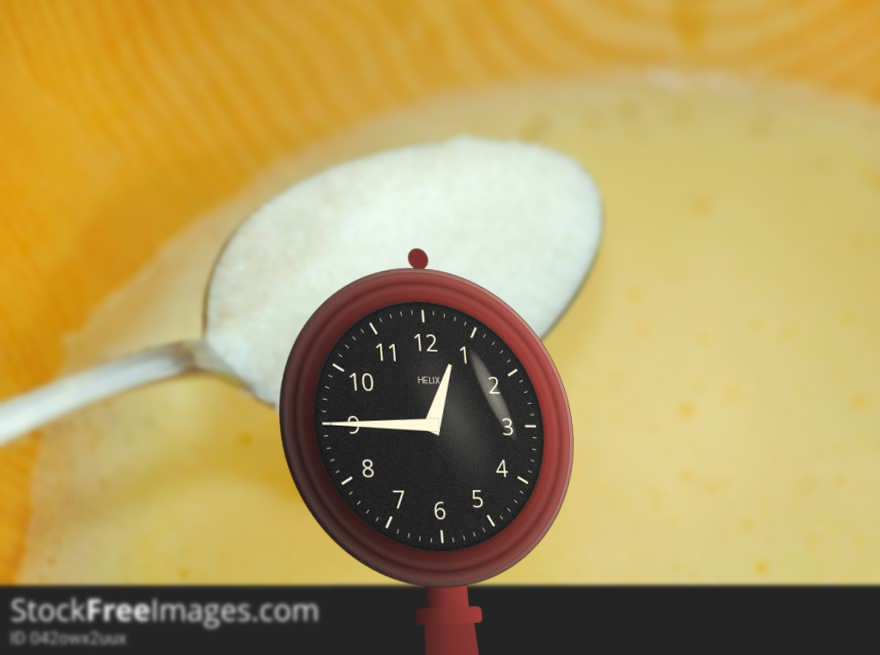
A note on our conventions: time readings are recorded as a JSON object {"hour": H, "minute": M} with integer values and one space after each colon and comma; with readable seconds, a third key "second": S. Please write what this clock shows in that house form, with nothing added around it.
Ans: {"hour": 12, "minute": 45}
